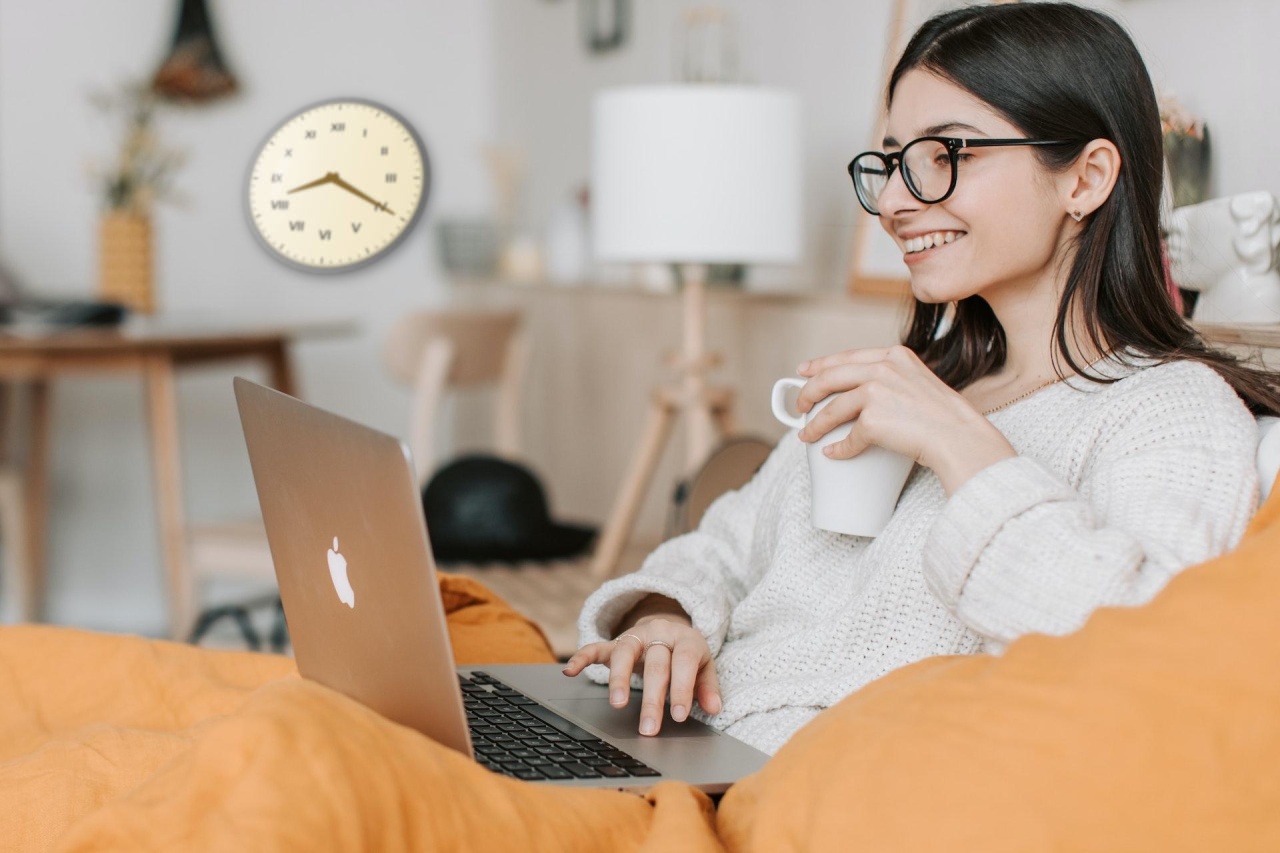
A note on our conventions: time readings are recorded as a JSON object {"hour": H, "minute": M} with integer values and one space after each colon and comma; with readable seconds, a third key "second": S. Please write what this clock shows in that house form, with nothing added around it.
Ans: {"hour": 8, "minute": 20}
